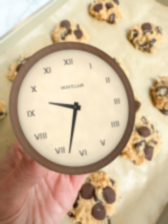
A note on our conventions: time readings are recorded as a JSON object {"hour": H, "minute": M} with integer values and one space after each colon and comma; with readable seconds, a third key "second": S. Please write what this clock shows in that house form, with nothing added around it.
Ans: {"hour": 9, "minute": 33}
